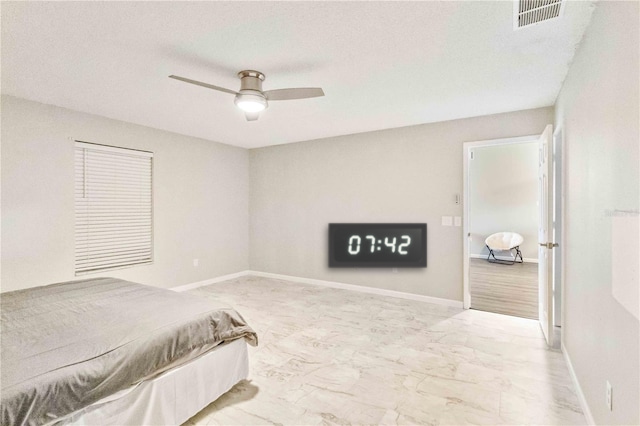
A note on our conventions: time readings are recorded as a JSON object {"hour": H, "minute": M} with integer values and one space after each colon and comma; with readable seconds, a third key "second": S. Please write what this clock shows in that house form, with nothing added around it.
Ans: {"hour": 7, "minute": 42}
